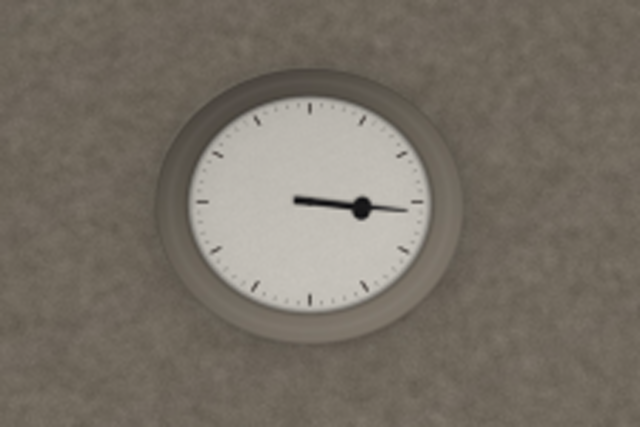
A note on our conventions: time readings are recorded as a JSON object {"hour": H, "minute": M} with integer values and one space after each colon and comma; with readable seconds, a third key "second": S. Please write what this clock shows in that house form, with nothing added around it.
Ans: {"hour": 3, "minute": 16}
